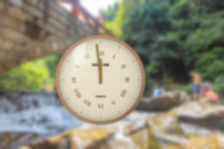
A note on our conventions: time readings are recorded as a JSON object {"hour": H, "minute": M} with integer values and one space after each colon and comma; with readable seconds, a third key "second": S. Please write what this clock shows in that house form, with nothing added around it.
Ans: {"hour": 11, "minute": 59}
